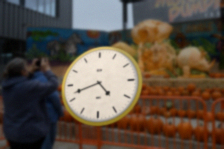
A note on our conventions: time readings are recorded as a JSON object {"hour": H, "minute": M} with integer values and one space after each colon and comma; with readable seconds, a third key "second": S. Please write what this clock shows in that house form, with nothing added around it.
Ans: {"hour": 4, "minute": 42}
